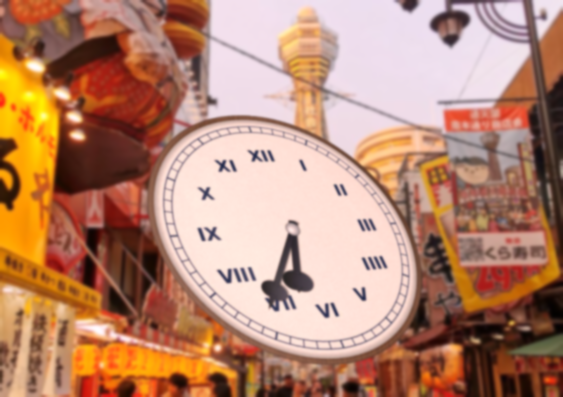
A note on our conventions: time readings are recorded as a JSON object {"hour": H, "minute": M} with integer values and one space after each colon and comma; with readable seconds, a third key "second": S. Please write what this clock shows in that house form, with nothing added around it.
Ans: {"hour": 6, "minute": 36}
